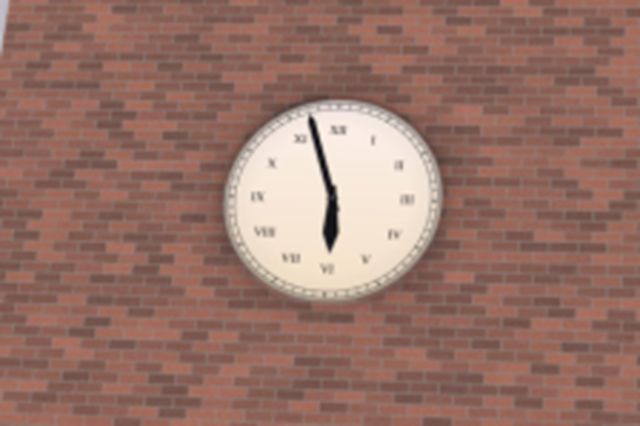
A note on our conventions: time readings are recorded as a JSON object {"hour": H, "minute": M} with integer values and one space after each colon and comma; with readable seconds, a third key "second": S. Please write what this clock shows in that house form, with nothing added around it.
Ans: {"hour": 5, "minute": 57}
